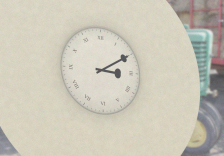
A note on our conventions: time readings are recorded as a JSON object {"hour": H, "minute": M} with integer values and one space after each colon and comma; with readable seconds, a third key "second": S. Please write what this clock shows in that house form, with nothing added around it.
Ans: {"hour": 3, "minute": 10}
